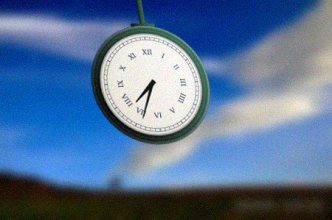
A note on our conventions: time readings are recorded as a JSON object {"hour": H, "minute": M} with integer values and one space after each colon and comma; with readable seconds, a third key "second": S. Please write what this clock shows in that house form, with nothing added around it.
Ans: {"hour": 7, "minute": 34}
